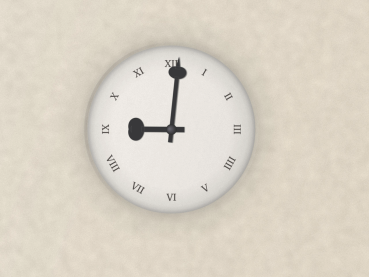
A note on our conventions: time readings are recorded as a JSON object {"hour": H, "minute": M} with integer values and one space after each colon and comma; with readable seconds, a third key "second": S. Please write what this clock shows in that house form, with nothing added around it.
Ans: {"hour": 9, "minute": 1}
